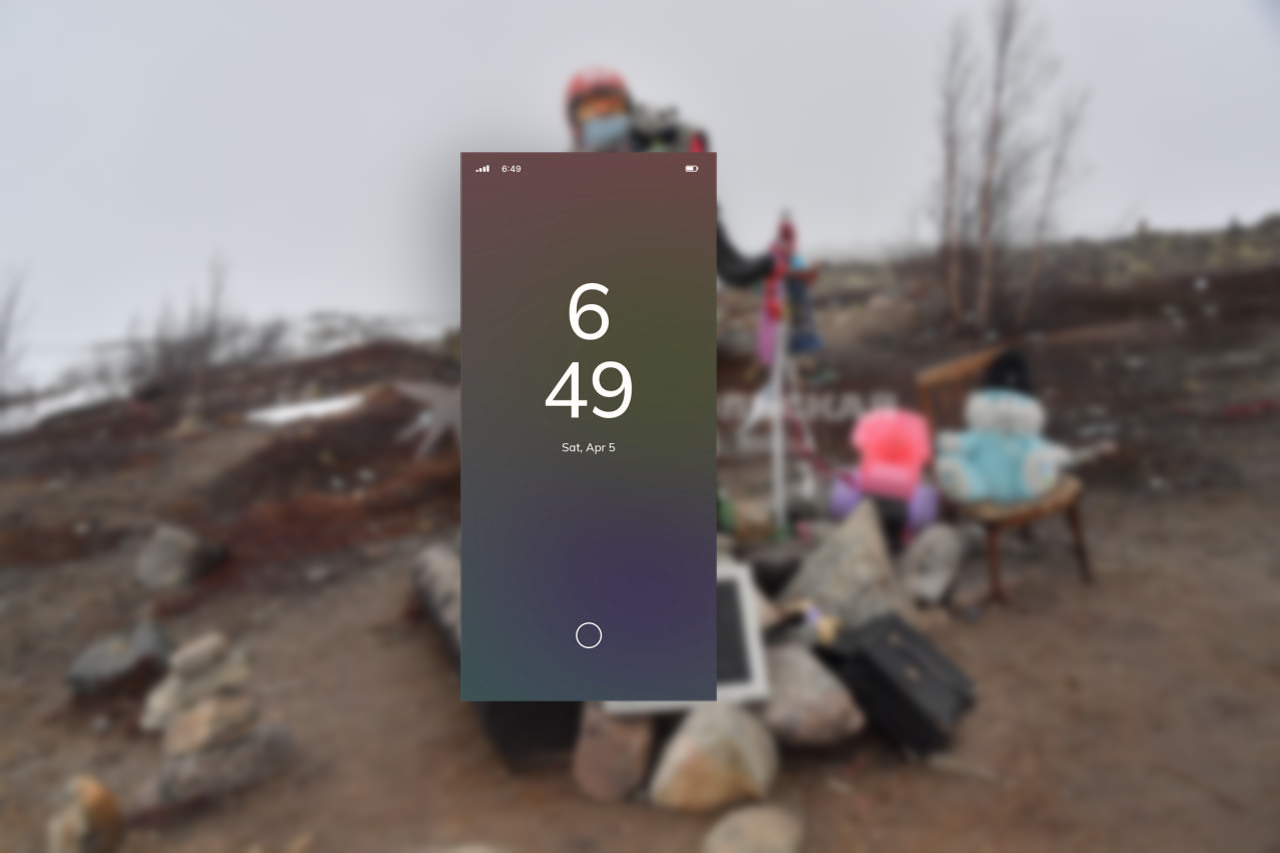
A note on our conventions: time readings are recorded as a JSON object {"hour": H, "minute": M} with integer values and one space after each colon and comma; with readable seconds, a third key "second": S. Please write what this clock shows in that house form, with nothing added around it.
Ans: {"hour": 6, "minute": 49}
